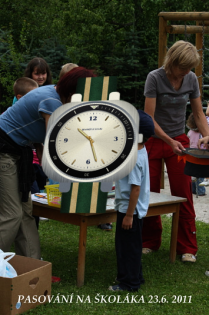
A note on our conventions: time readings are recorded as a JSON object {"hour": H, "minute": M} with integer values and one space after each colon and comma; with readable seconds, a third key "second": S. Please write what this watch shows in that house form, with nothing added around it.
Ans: {"hour": 10, "minute": 27}
